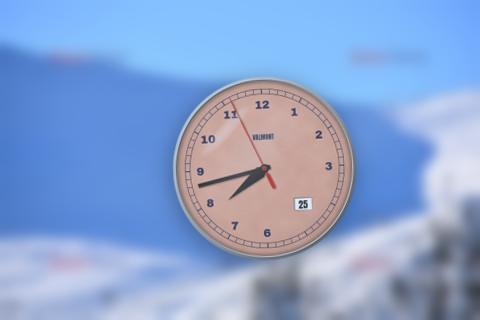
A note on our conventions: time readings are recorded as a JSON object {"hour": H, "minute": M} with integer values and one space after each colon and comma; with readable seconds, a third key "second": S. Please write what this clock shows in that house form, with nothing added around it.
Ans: {"hour": 7, "minute": 42, "second": 56}
